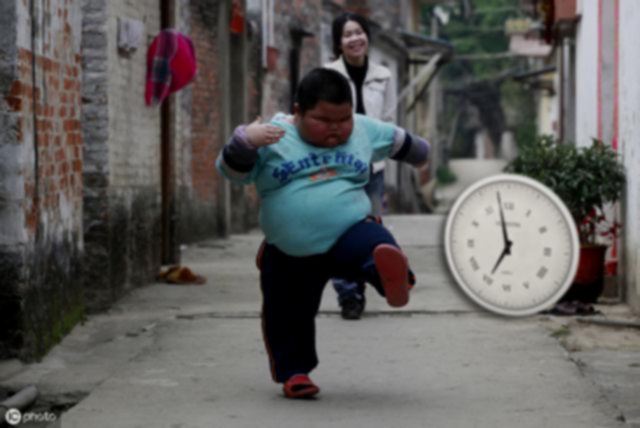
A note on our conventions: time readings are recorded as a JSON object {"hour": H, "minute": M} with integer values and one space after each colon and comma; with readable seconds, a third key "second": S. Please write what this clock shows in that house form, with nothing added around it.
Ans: {"hour": 6, "minute": 58}
